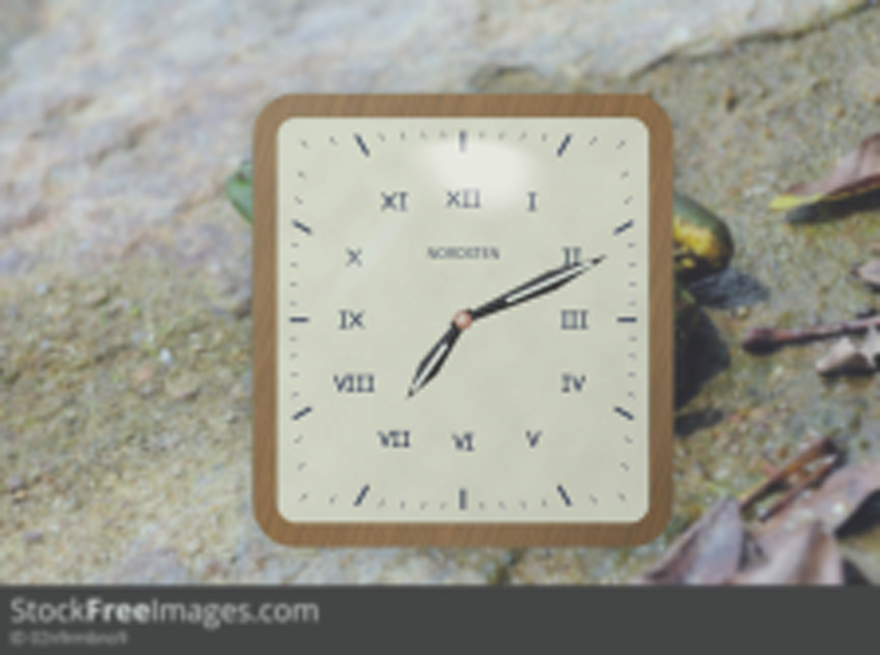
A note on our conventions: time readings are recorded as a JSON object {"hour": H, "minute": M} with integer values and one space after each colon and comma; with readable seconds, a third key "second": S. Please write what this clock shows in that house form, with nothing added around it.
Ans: {"hour": 7, "minute": 11}
